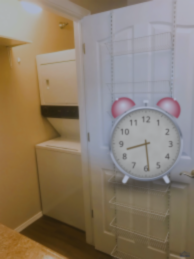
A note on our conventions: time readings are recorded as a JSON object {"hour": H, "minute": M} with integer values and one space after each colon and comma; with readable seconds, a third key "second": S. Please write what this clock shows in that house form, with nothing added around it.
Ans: {"hour": 8, "minute": 29}
